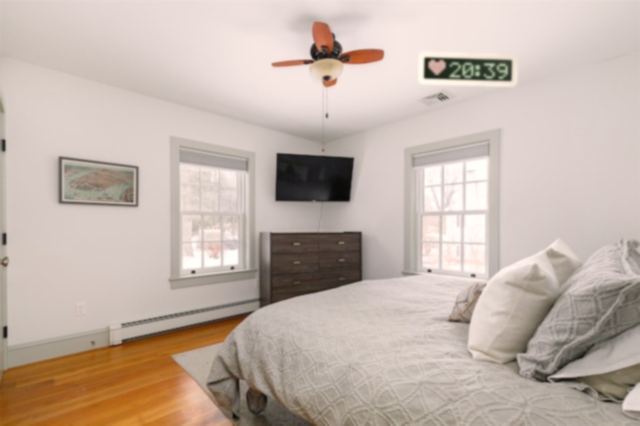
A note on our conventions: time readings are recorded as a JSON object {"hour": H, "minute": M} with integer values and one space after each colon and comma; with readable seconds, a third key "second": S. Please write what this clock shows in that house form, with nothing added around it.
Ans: {"hour": 20, "minute": 39}
